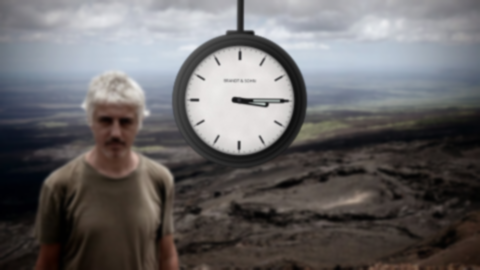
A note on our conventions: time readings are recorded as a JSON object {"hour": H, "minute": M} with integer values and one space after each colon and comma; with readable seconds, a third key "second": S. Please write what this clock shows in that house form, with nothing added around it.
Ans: {"hour": 3, "minute": 15}
